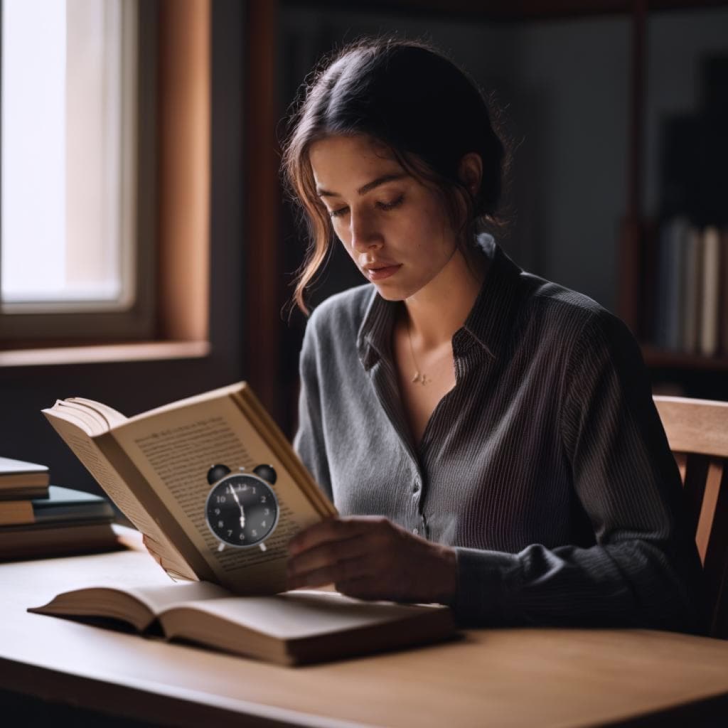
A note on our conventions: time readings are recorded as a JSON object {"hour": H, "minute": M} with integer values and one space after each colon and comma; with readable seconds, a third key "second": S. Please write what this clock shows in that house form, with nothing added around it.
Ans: {"hour": 5, "minute": 56}
